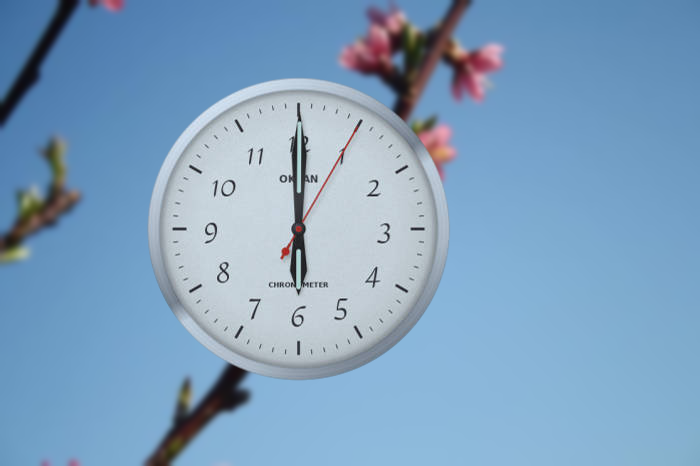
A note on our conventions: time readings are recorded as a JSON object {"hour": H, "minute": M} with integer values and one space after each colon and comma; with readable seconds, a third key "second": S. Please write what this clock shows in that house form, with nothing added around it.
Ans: {"hour": 6, "minute": 0, "second": 5}
